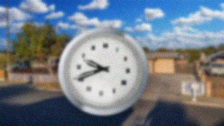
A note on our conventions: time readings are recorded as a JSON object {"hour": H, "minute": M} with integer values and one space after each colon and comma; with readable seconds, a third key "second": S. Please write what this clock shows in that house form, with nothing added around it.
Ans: {"hour": 9, "minute": 41}
